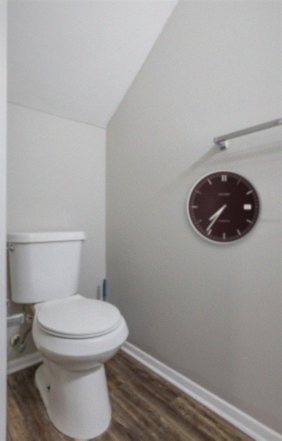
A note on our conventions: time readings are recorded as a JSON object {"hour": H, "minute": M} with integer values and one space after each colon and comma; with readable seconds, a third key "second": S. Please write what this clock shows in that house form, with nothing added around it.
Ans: {"hour": 7, "minute": 36}
